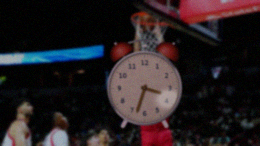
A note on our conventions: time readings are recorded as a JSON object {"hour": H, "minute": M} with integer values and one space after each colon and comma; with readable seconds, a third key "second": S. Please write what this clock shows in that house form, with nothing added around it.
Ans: {"hour": 3, "minute": 33}
